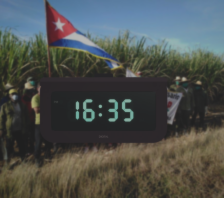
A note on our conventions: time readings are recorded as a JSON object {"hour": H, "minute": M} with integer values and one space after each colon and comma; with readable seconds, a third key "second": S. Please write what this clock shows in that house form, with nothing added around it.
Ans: {"hour": 16, "minute": 35}
